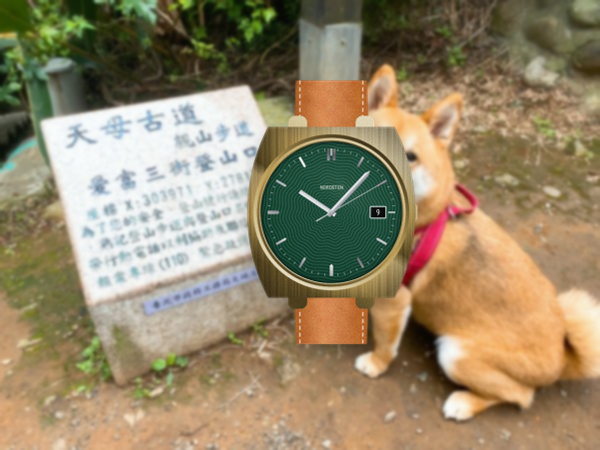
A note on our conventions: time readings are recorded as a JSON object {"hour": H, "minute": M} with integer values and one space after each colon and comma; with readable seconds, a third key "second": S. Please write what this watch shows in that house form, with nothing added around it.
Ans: {"hour": 10, "minute": 7, "second": 10}
